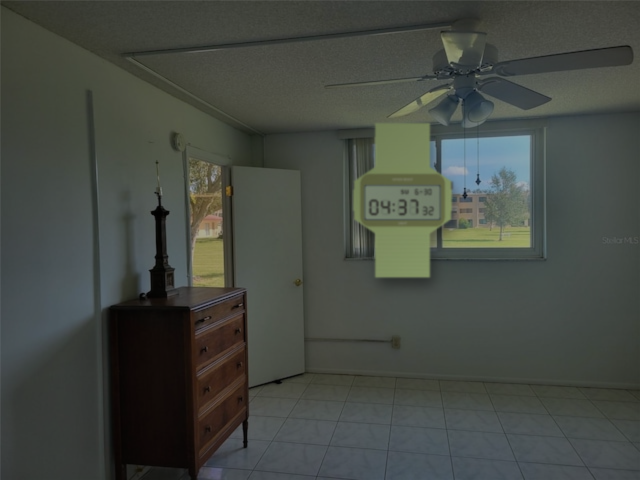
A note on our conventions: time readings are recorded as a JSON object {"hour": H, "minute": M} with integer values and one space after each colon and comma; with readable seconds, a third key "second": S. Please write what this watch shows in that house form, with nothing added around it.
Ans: {"hour": 4, "minute": 37}
